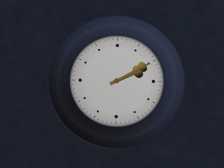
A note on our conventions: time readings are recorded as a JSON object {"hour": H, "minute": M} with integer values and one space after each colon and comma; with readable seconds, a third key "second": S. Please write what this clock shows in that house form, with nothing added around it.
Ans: {"hour": 2, "minute": 10}
